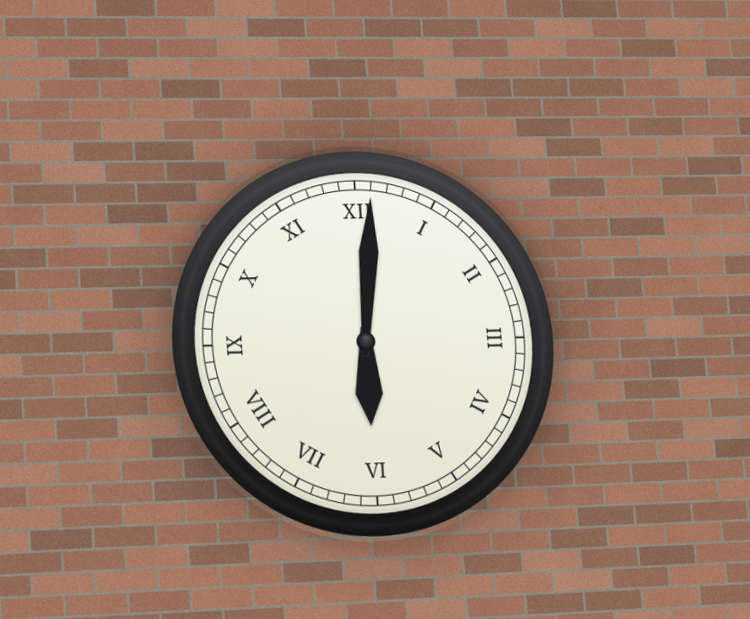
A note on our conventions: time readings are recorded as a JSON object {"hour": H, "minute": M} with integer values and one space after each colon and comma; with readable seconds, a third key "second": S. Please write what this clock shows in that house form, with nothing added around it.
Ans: {"hour": 6, "minute": 1}
